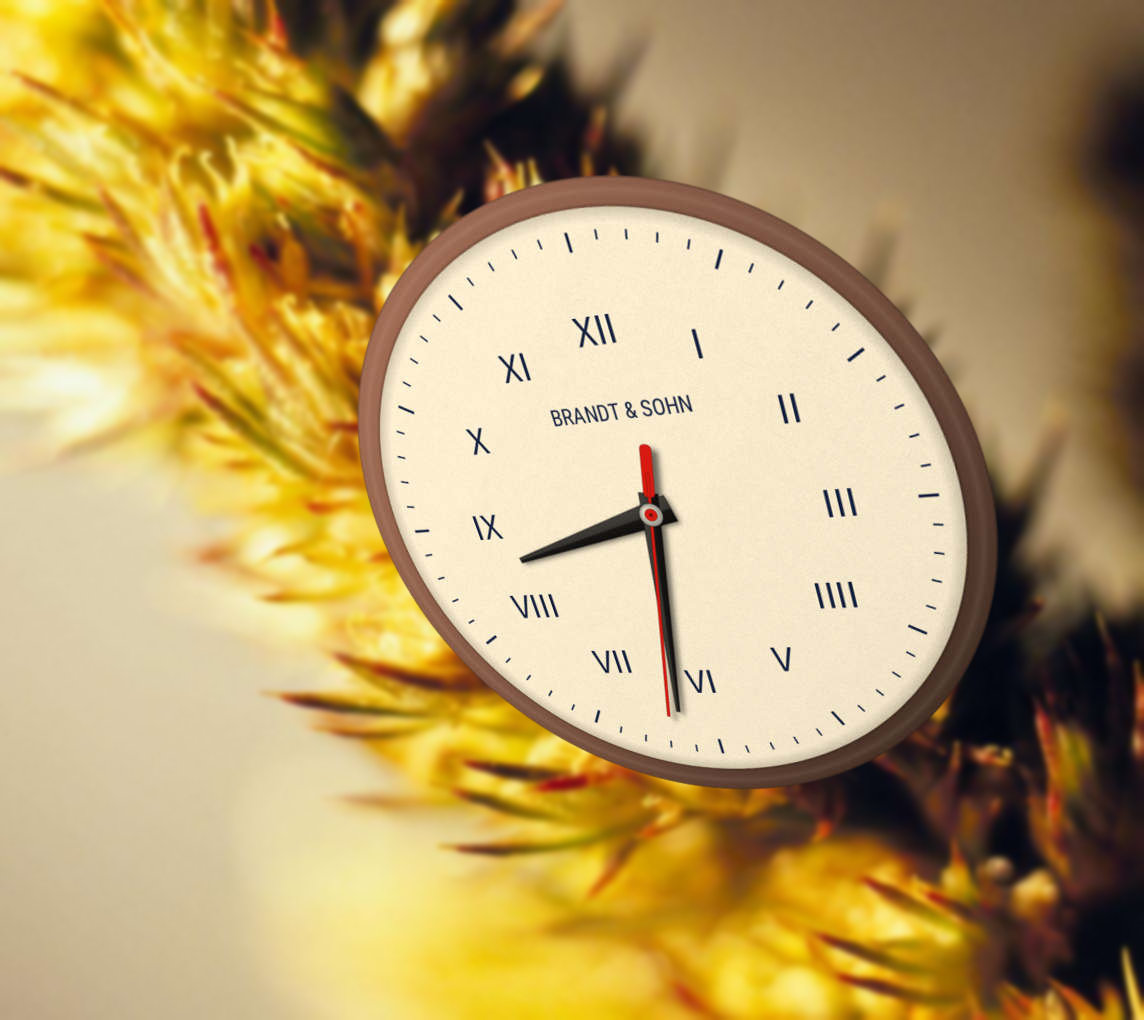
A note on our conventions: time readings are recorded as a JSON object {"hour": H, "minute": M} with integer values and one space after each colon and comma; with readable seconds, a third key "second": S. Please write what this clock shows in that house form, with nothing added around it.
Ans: {"hour": 8, "minute": 31, "second": 32}
